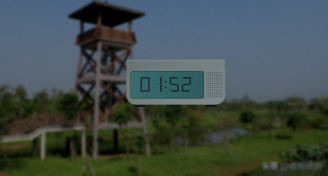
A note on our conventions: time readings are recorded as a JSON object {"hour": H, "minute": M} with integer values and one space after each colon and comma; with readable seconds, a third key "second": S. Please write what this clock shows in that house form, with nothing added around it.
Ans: {"hour": 1, "minute": 52}
